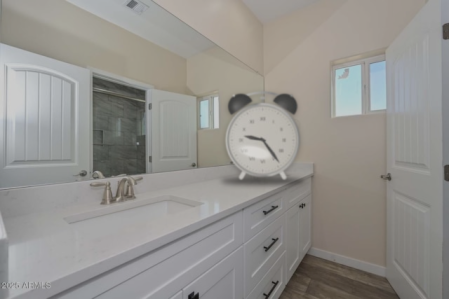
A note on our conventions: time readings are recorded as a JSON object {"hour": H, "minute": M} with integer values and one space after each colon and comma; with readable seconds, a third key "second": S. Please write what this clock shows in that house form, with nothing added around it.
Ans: {"hour": 9, "minute": 24}
